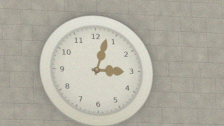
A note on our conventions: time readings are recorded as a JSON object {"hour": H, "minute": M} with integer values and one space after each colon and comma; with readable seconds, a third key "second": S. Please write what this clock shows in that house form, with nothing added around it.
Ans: {"hour": 3, "minute": 3}
